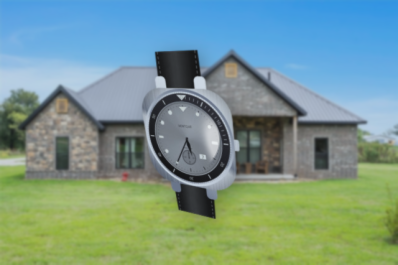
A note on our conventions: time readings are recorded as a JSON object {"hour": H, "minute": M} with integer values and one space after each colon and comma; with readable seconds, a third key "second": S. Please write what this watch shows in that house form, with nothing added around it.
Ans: {"hour": 5, "minute": 35}
